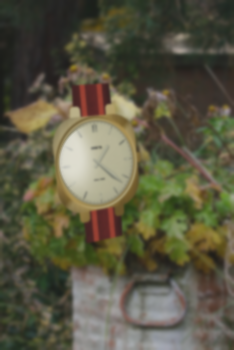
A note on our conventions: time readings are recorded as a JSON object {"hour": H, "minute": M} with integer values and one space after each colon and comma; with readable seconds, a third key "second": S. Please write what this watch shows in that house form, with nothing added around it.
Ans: {"hour": 1, "minute": 22}
